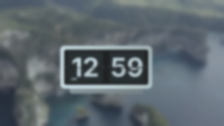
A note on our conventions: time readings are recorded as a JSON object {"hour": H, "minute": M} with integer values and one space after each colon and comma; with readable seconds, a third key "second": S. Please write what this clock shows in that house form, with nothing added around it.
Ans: {"hour": 12, "minute": 59}
